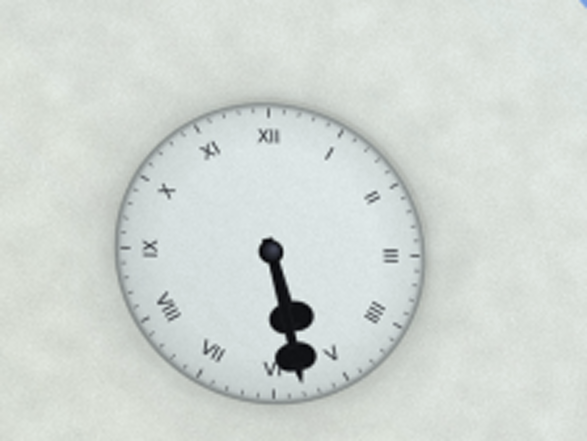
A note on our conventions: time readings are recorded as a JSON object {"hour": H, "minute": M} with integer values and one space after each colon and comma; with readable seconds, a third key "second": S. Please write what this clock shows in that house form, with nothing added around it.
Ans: {"hour": 5, "minute": 28}
